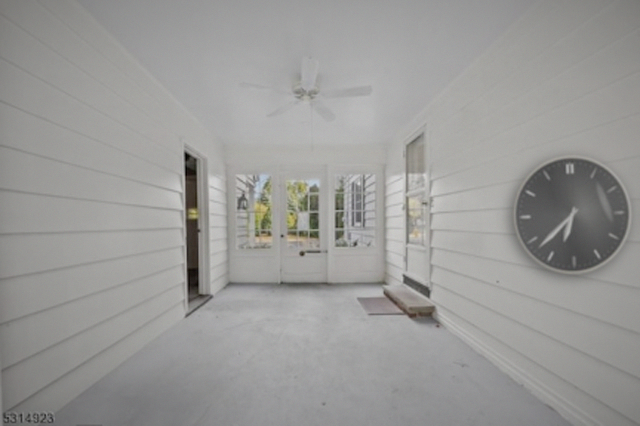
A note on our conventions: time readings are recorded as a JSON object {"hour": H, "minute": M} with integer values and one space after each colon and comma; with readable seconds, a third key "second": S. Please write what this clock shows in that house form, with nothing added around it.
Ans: {"hour": 6, "minute": 38}
